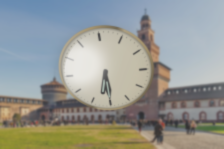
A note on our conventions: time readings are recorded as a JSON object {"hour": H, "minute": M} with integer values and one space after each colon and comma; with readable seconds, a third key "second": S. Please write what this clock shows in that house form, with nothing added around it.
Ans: {"hour": 6, "minute": 30}
